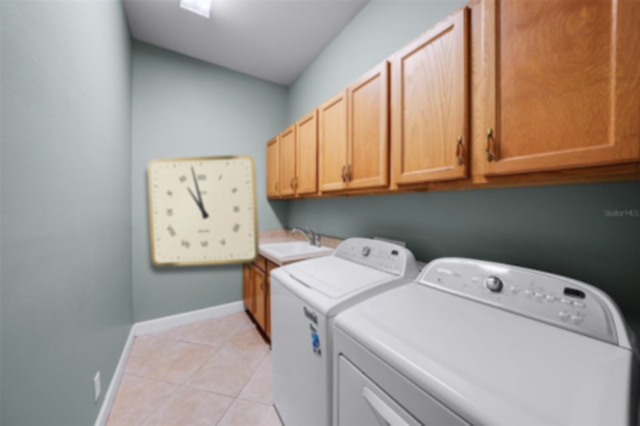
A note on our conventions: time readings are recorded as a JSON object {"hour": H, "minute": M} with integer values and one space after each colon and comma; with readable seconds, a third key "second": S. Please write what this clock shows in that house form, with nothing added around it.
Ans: {"hour": 10, "minute": 58}
